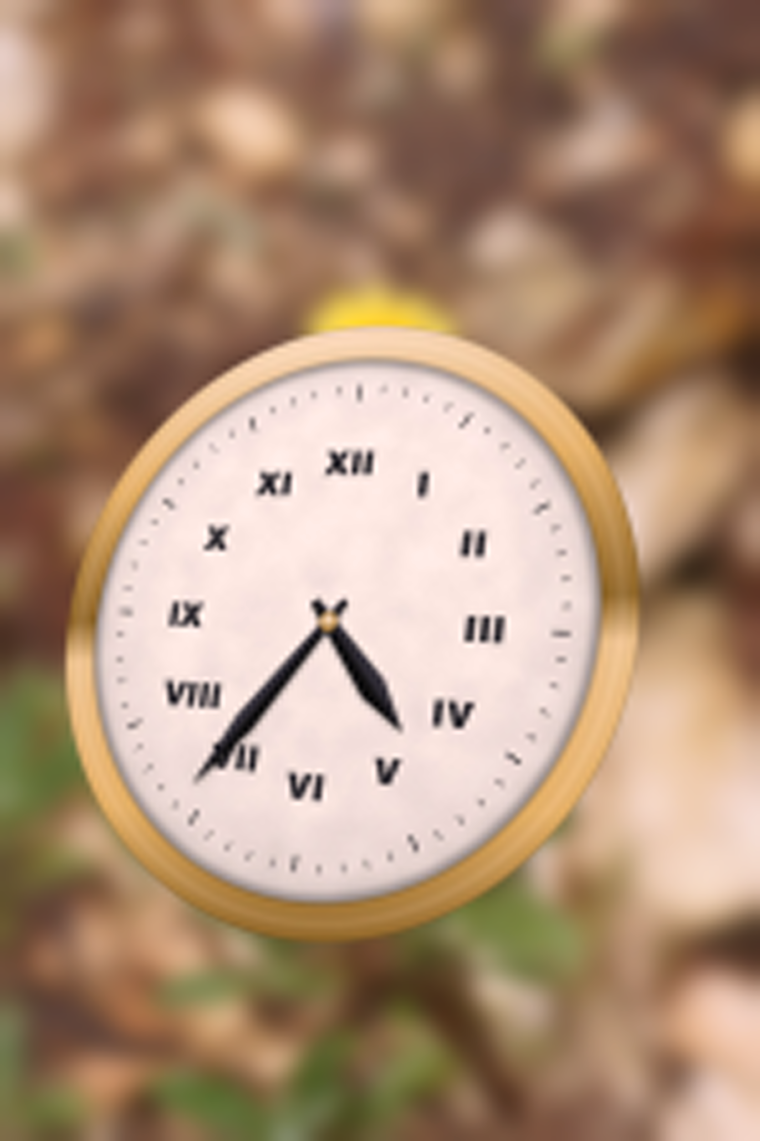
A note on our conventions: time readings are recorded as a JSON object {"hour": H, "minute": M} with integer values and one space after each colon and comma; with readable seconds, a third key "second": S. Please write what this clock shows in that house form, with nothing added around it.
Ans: {"hour": 4, "minute": 36}
